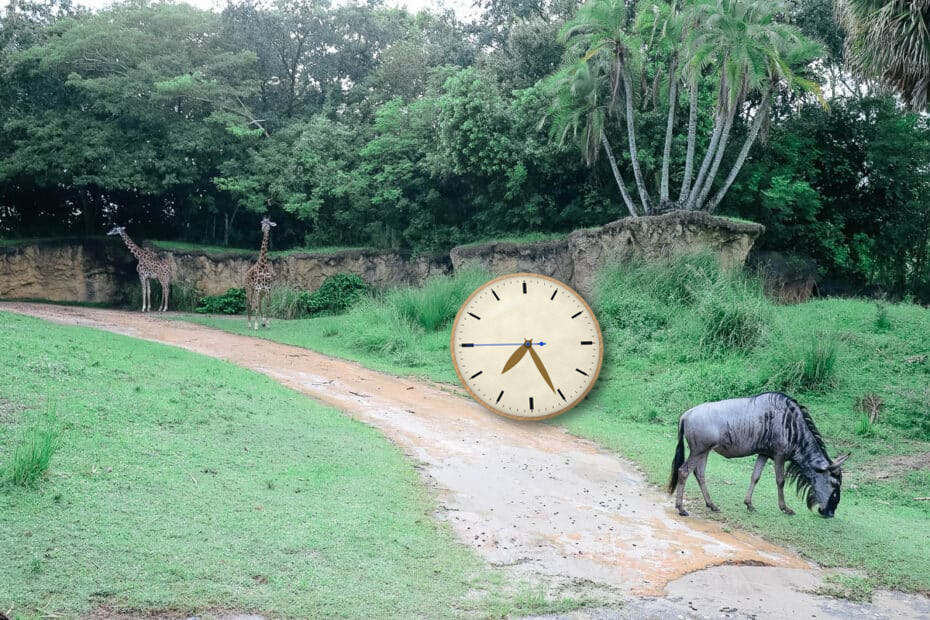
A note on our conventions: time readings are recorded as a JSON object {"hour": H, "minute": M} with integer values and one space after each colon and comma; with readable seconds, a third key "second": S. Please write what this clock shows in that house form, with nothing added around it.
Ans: {"hour": 7, "minute": 25, "second": 45}
